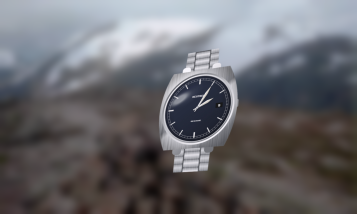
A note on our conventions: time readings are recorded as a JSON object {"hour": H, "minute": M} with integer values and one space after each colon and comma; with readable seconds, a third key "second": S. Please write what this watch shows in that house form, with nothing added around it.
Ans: {"hour": 2, "minute": 5}
